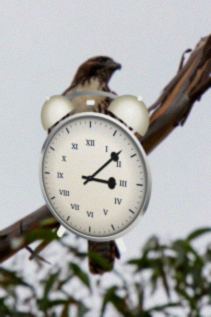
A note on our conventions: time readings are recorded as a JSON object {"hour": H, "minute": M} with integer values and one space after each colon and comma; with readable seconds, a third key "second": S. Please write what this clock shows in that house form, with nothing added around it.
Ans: {"hour": 3, "minute": 8}
